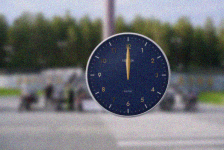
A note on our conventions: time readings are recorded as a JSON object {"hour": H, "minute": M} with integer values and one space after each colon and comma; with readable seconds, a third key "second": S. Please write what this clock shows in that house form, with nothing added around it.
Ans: {"hour": 12, "minute": 0}
